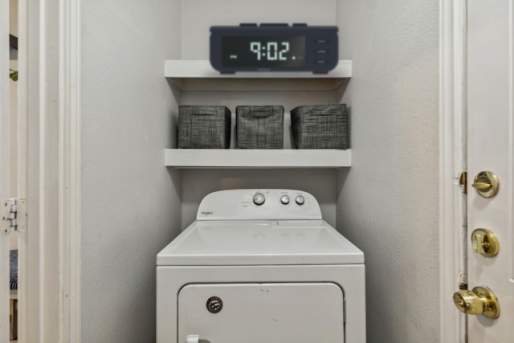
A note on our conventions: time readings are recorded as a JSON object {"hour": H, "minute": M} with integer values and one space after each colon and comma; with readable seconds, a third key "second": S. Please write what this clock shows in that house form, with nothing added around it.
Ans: {"hour": 9, "minute": 2}
